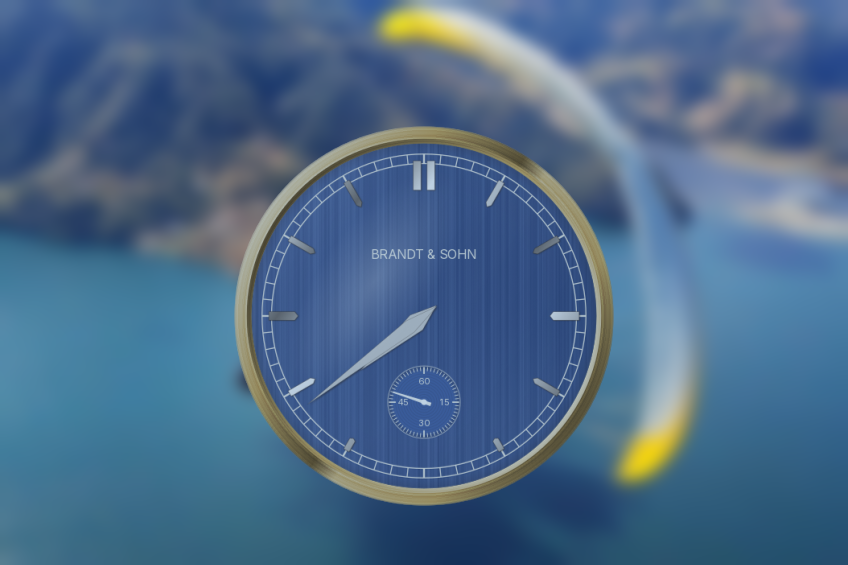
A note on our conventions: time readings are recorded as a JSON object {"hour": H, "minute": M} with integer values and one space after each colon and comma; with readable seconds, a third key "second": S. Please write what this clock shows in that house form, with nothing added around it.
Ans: {"hour": 7, "minute": 38, "second": 48}
